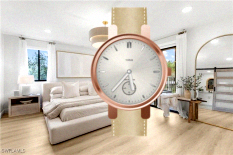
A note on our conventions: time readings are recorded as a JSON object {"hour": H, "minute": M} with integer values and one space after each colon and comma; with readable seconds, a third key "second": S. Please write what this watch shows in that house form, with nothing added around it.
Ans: {"hour": 5, "minute": 37}
